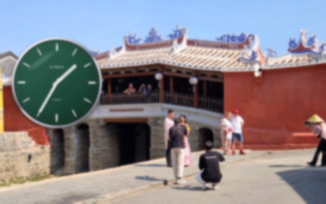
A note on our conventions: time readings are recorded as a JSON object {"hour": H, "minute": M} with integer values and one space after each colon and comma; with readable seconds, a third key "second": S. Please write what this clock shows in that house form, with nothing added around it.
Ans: {"hour": 1, "minute": 35}
